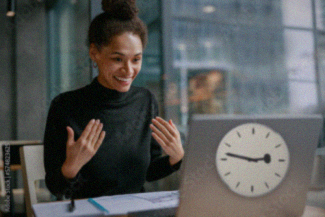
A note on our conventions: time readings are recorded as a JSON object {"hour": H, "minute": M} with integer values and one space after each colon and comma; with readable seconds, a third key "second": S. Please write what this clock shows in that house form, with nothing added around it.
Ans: {"hour": 2, "minute": 47}
